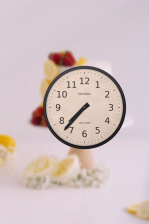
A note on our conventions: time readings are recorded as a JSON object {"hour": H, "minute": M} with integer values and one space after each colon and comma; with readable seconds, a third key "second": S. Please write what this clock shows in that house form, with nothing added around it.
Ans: {"hour": 7, "minute": 37}
